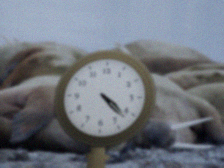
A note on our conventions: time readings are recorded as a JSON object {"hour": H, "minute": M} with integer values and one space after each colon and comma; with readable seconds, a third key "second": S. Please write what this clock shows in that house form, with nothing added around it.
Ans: {"hour": 4, "minute": 22}
